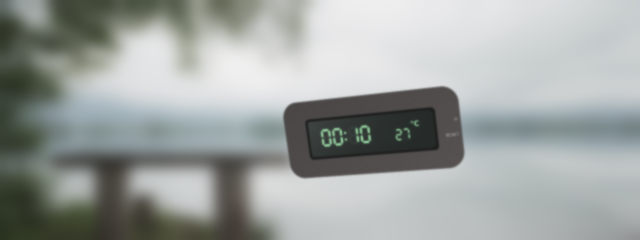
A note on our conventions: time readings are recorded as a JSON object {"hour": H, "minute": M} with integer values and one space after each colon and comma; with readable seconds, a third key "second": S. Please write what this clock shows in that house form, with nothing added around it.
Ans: {"hour": 0, "minute": 10}
